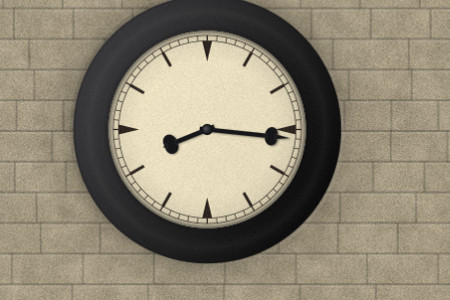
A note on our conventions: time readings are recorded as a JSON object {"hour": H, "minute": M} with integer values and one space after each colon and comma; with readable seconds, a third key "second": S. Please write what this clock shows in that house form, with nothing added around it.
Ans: {"hour": 8, "minute": 16}
